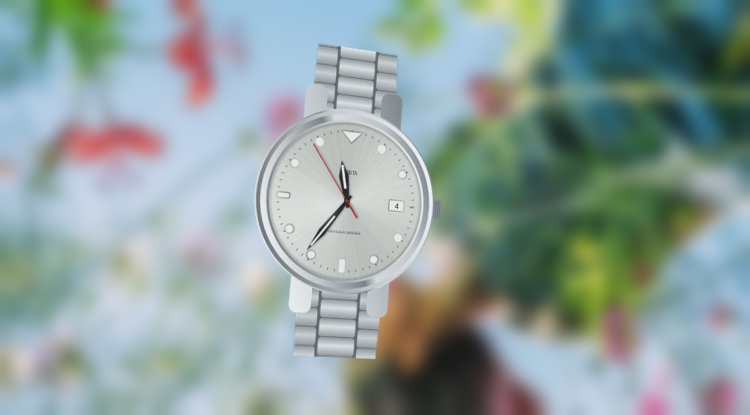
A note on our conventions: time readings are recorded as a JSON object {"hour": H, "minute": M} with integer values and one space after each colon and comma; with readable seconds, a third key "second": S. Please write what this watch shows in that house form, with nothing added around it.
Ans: {"hour": 11, "minute": 35, "second": 54}
